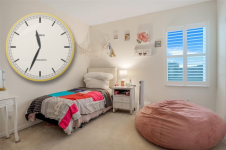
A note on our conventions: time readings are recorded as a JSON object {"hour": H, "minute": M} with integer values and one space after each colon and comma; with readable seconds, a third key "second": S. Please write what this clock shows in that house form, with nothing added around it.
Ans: {"hour": 11, "minute": 34}
